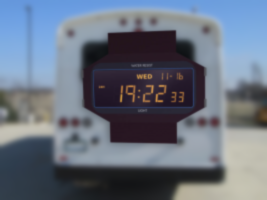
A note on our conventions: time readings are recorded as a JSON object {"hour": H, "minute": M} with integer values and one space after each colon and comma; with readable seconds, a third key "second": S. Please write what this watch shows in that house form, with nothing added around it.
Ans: {"hour": 19, "minute": 22, "second": 33}
